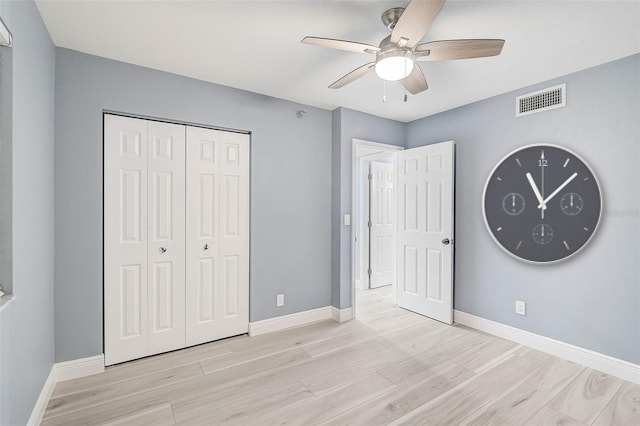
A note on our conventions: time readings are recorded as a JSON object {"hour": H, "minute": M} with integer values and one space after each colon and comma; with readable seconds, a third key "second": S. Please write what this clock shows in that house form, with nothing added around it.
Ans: {"hour": 11, "minute": 8}
